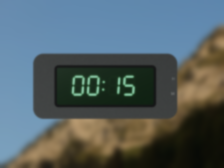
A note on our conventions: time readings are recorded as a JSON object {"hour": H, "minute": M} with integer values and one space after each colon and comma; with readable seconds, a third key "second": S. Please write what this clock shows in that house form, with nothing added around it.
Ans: {"hour": 0, "minute": 15}
